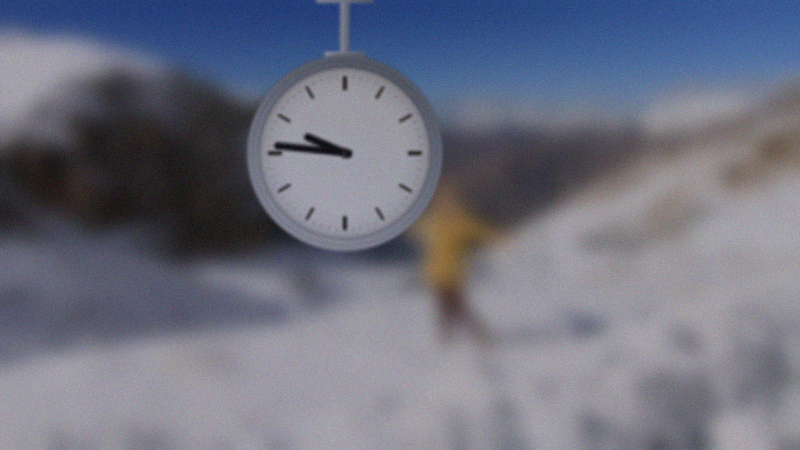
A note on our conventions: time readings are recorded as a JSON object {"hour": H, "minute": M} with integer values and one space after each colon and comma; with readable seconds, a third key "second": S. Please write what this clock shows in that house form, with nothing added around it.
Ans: {"hour": 9, "minute": 46}
